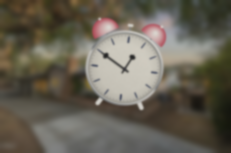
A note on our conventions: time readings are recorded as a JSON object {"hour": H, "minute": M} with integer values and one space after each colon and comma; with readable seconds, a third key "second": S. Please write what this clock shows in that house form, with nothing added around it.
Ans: {"hour": 12, "minute": 50}
